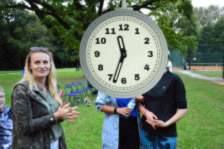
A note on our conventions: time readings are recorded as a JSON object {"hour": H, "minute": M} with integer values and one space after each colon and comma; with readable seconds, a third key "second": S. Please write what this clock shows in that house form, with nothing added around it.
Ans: {"hour": 11, "minute": 33}
